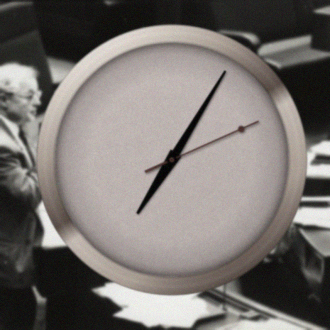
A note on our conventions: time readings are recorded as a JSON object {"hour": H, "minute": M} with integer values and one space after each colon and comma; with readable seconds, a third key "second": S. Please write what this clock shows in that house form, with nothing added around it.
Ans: {"hour": 7, "minute": 5, "second": 11}
